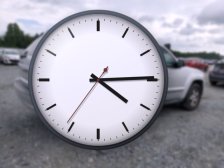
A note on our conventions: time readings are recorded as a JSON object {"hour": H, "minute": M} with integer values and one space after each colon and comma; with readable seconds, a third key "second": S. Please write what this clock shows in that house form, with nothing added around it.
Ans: {"hour": 4, "minute": 14, "second": 36}
